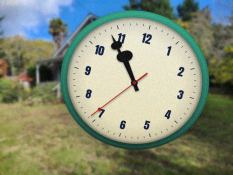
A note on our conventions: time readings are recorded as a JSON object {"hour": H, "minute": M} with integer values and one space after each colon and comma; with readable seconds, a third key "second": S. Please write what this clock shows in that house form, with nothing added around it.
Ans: {"hour": 10, "minute": 53, "second": 36}
